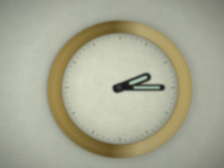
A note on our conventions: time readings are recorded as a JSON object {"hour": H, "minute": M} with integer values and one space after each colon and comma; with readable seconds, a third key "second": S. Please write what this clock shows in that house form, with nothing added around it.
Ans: {"hour": 2, "minute": 15}
